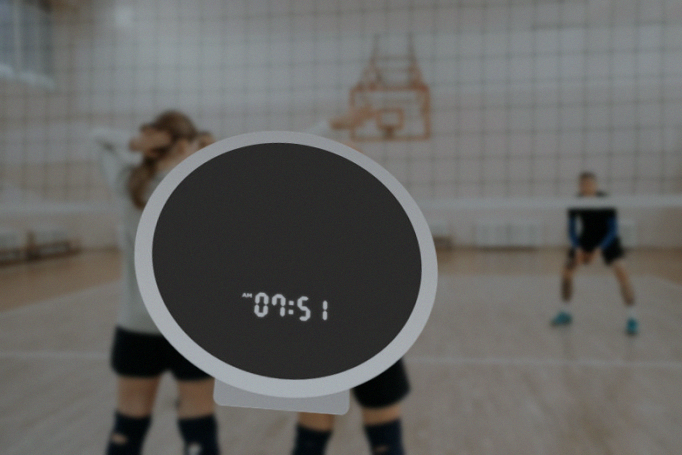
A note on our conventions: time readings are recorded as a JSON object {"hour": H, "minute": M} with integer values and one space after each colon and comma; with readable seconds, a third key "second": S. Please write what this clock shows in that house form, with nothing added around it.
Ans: {"hour": 7, "minute": 51}
